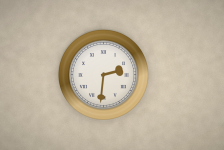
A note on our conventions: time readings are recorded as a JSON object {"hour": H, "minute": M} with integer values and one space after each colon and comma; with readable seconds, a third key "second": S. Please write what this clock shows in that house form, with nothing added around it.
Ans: {"hour": 2, "minute": 31}
